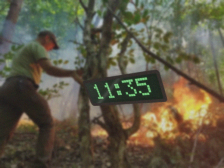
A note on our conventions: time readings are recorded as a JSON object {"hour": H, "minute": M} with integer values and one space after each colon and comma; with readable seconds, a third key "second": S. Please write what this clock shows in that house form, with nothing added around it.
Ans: {"hour": 11, "minute": 35}
